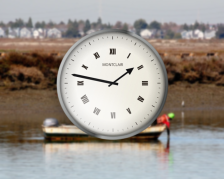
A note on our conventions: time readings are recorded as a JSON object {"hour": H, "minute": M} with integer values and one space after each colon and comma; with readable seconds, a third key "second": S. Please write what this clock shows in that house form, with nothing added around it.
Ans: {"hour": 1, "minute": 47}
